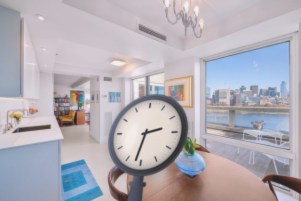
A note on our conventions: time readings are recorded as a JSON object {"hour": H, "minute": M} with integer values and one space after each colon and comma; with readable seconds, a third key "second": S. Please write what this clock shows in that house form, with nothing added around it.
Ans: {"hour": 2, "minute": 32}
